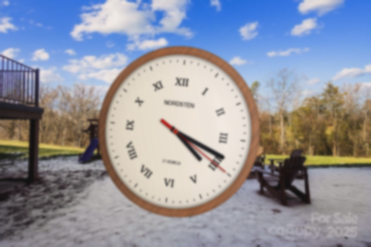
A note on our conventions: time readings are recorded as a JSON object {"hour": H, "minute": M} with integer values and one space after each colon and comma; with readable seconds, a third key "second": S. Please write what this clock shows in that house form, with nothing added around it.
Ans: {"hour": 4, "minute": 18, "second": 20}
